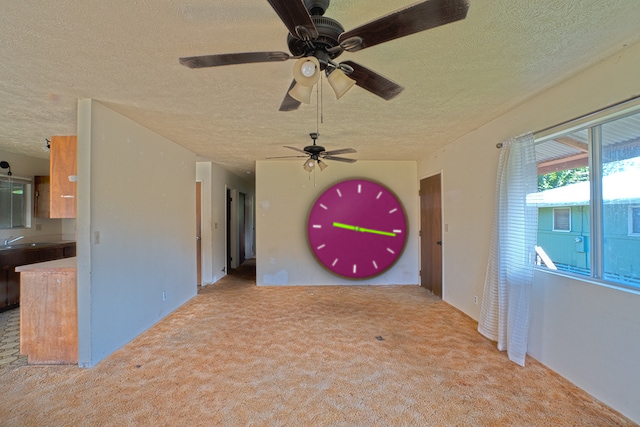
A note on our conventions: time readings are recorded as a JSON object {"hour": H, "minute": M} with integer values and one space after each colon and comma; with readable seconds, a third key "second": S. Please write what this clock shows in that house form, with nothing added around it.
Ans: {"hour": 9, "minute": 16}
